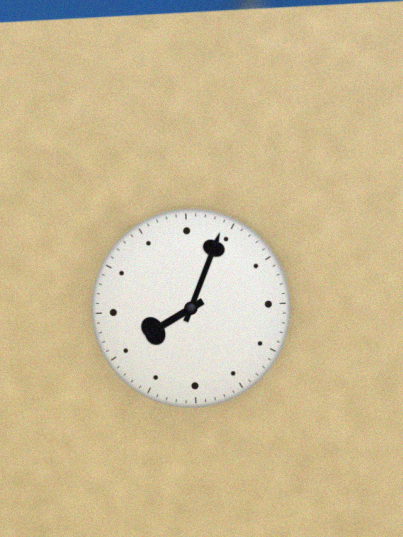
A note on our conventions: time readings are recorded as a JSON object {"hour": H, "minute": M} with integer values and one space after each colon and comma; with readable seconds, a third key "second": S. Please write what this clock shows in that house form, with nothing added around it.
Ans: {"hour": 8, "minute": 4}
